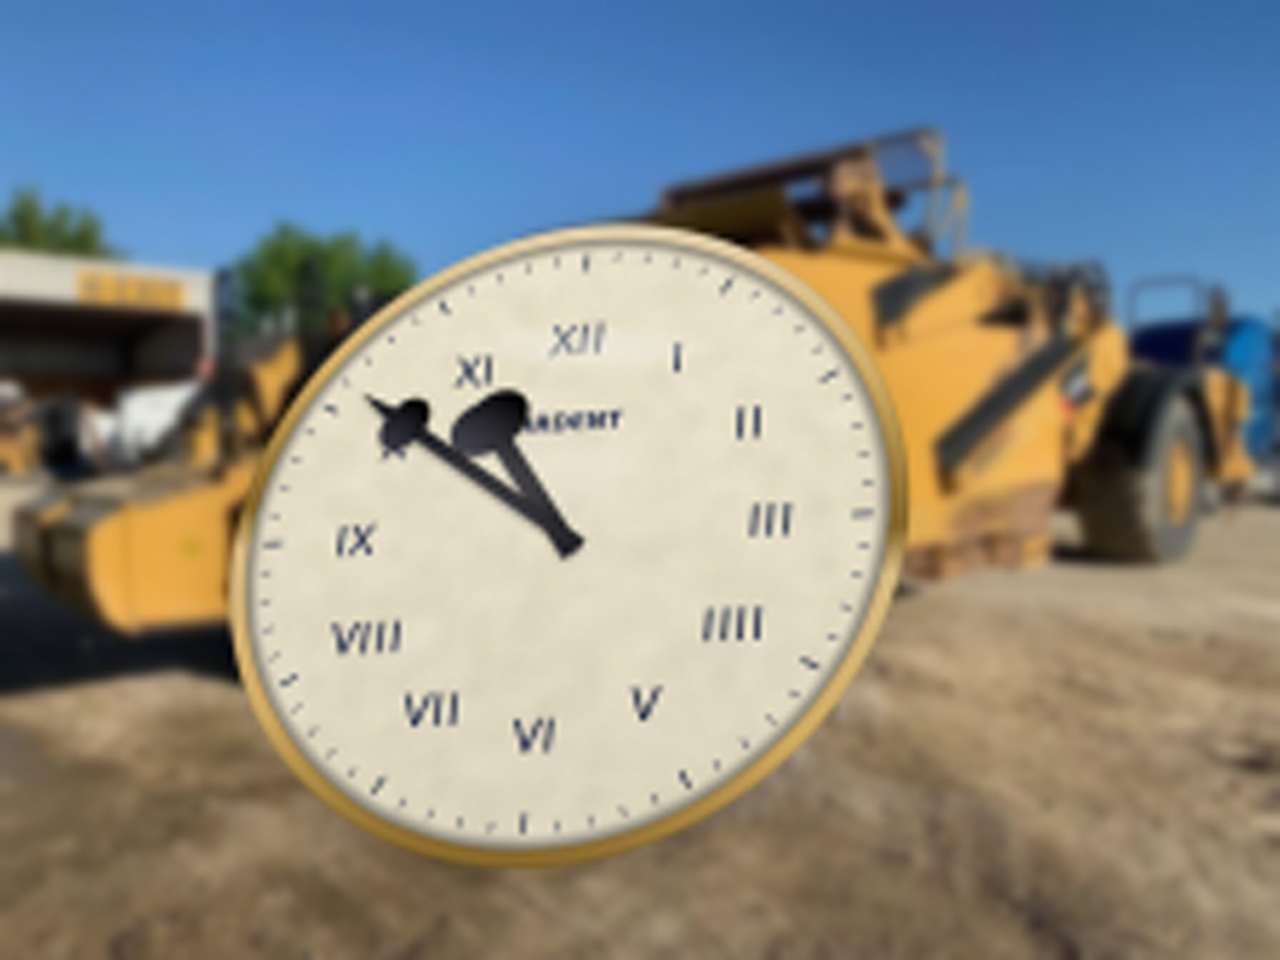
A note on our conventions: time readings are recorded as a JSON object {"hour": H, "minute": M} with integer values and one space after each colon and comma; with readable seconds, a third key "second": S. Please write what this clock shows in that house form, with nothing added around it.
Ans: {"hour": 10, "minute": 51}
